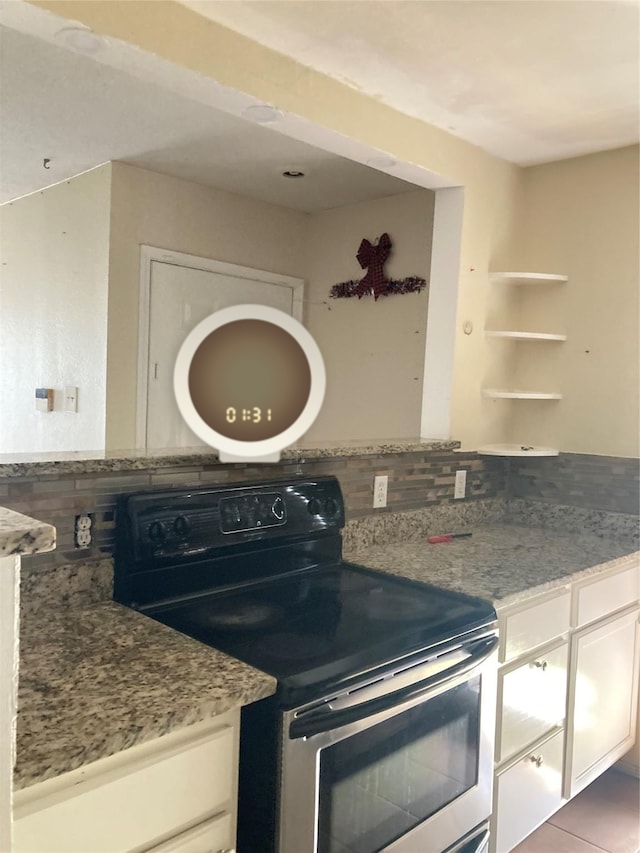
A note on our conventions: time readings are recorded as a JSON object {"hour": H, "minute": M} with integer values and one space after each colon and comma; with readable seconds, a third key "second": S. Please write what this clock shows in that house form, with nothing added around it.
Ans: {"hour": 1, "minute": 31}
